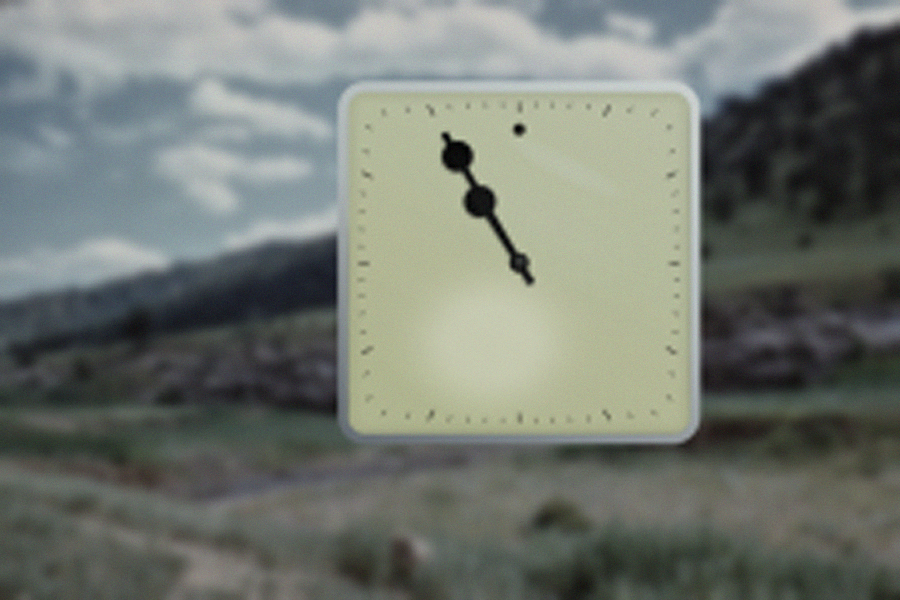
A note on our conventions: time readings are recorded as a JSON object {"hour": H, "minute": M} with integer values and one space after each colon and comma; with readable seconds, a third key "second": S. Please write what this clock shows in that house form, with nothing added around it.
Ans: {"hour": 10, "minute": 55}
